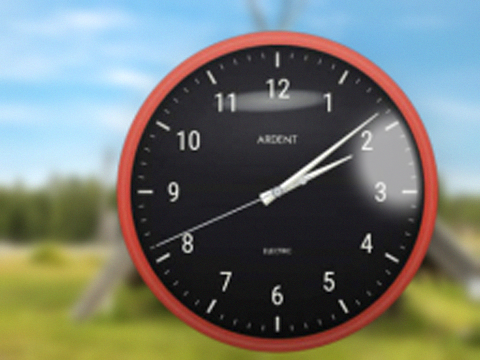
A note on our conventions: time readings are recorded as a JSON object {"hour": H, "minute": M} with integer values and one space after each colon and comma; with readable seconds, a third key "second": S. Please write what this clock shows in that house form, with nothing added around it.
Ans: {"hour": 2, "minute": 8, "second": 41}
